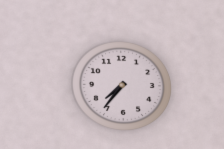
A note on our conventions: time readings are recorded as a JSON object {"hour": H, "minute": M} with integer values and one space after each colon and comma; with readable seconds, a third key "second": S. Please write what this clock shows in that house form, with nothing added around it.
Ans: {"hour": 7, "minute": 36}
